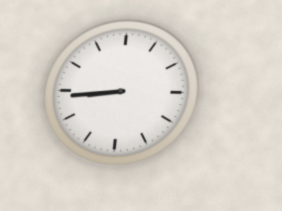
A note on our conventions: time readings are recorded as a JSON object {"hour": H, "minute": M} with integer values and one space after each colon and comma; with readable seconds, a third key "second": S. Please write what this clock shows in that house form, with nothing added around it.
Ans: {"hour": 8, "minute": 44}
